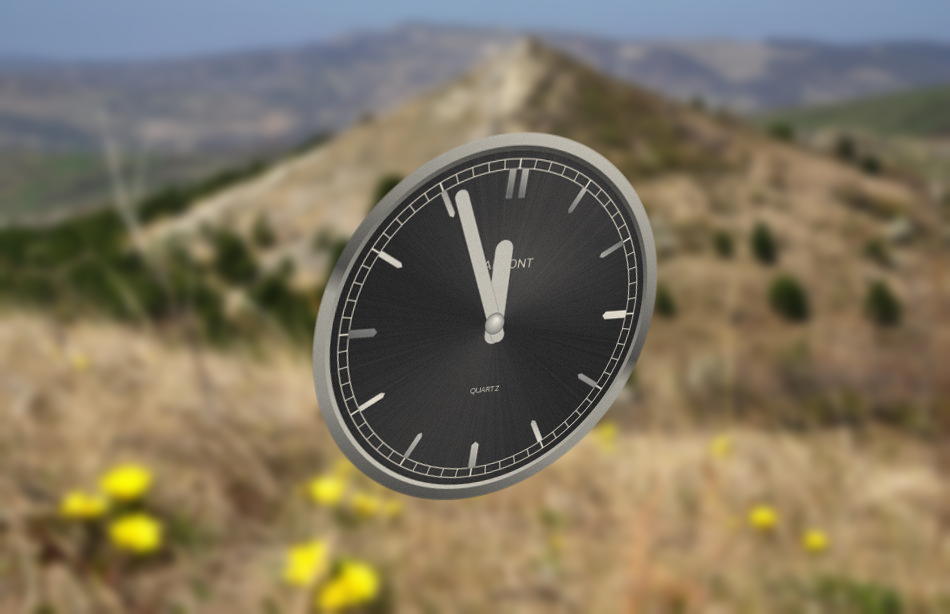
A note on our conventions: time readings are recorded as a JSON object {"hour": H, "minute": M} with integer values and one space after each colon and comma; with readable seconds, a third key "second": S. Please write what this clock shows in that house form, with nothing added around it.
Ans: {"hour": 11, "minute": 56}
